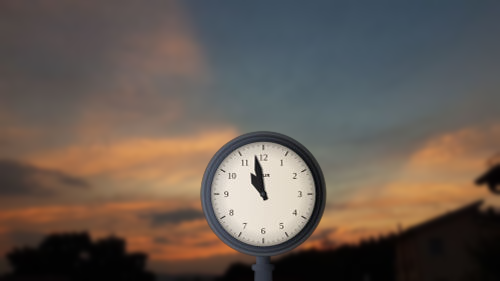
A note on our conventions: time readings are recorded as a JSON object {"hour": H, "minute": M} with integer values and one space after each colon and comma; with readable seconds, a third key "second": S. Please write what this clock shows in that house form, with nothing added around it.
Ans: {"hour": 10, "minute": 58}
